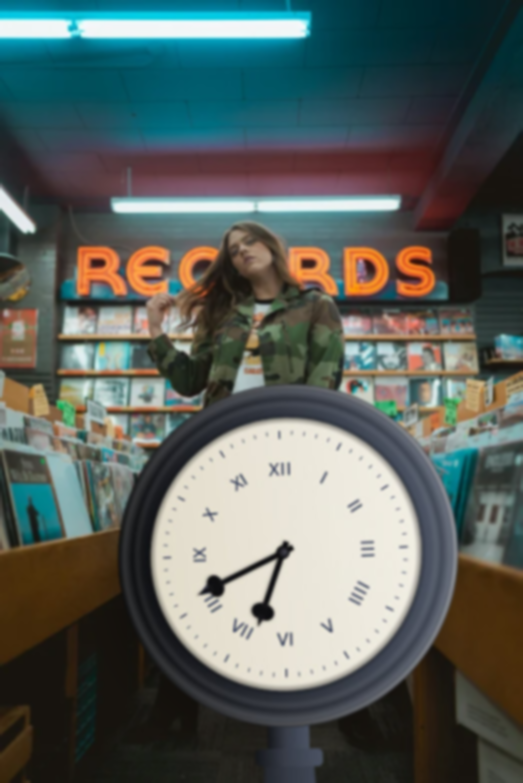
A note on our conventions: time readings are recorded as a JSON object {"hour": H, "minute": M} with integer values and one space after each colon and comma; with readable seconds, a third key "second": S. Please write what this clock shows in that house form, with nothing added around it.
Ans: {"hour": 6, "minute": 41}
